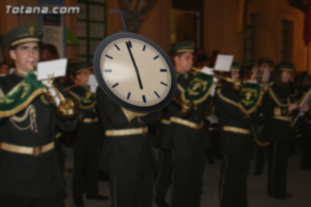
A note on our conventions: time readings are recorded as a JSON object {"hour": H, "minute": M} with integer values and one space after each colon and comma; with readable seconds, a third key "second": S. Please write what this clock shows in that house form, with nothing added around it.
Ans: {"hour": 5, "minute": 59}
